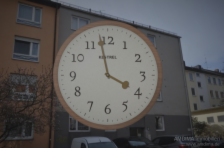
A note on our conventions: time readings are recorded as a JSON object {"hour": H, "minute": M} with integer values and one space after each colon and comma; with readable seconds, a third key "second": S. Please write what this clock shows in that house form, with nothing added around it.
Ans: {"hour": 3, "minute": 58}
